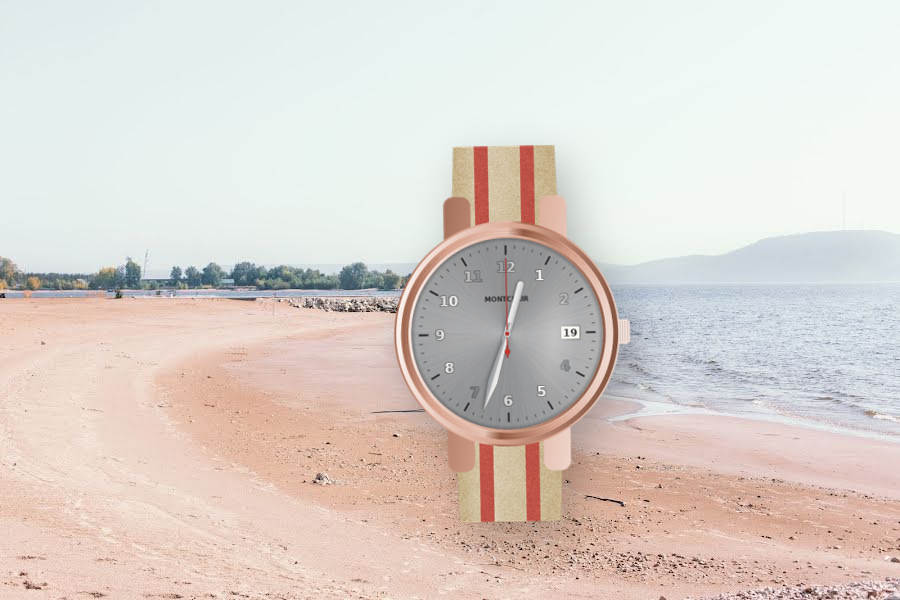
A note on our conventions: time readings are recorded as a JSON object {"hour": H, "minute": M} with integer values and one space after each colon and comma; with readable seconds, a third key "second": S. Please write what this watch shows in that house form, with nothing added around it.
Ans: {"hour": 12, "minute": 33, "second": 0}
